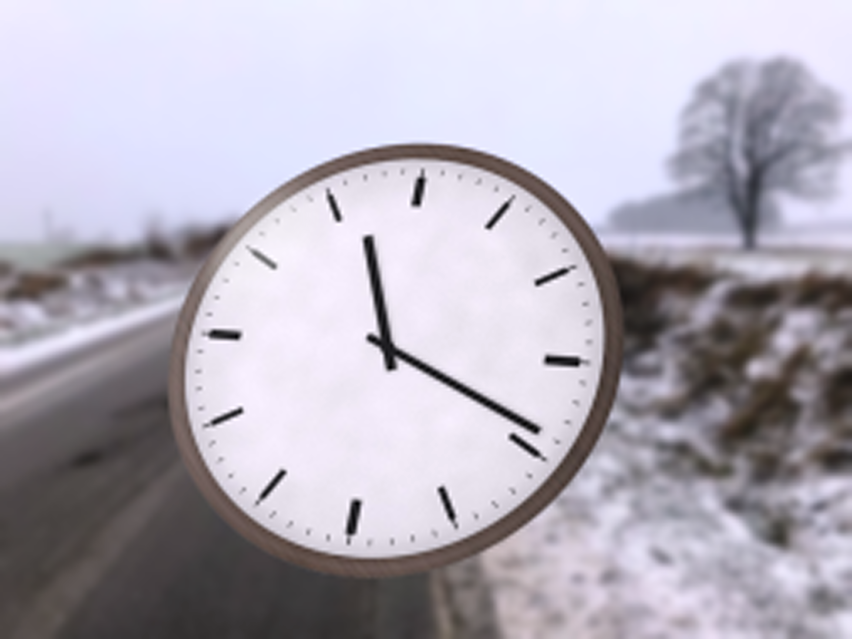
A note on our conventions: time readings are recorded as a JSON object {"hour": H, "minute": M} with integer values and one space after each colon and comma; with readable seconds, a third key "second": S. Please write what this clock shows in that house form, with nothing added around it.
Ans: {"hour": 11, "minute": 19}
